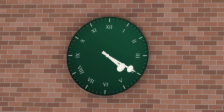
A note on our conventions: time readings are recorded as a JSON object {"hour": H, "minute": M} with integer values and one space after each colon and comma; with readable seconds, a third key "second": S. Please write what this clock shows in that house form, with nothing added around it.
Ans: {"hour": 4, "minute": 20}
